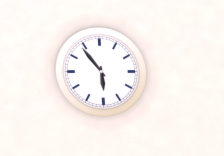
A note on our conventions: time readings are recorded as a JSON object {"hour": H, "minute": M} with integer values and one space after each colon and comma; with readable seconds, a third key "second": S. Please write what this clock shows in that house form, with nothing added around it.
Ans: {"hour": 5, "minute": 54}
